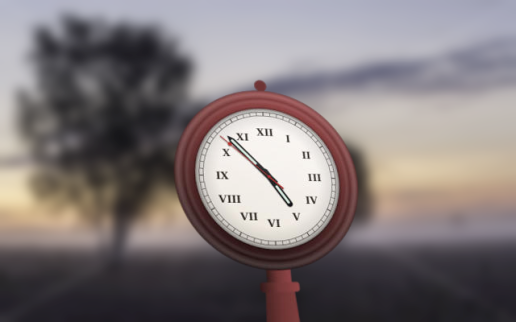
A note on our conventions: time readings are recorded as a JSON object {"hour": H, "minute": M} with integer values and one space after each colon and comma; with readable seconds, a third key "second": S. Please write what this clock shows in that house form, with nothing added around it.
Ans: {"hour": 4, "minute": 52, "second": 52}
